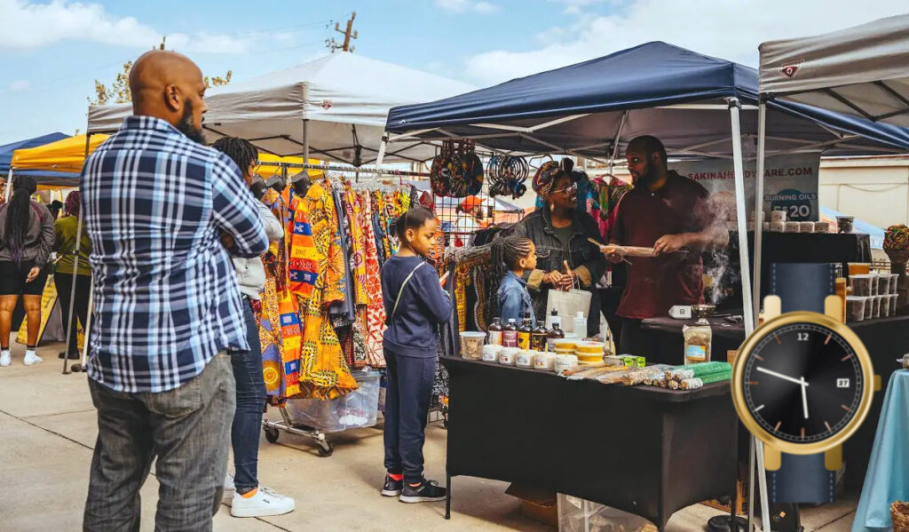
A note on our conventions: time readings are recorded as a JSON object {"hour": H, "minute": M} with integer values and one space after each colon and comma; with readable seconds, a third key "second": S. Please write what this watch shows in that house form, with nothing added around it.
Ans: {"hour": 5, "minute": 48}
